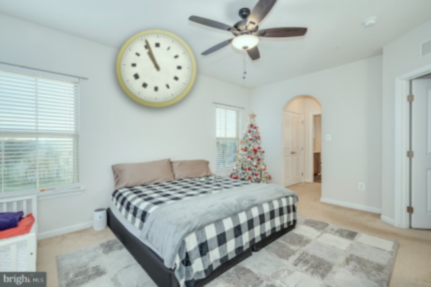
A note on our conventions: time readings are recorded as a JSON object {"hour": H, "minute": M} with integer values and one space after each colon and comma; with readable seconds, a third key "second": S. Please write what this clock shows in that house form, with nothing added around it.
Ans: {"hour": 10, "minute": 56}
